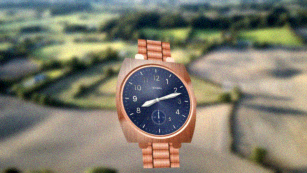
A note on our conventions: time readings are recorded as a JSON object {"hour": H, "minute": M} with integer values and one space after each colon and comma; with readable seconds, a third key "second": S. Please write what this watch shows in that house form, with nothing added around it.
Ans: {"hour": 8, "minute": 12}
